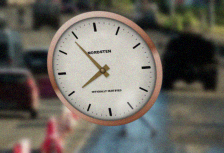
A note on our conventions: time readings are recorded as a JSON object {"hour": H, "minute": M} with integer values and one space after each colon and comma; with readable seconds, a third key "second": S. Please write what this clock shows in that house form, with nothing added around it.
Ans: {"hour": 7, "minute": 54}
